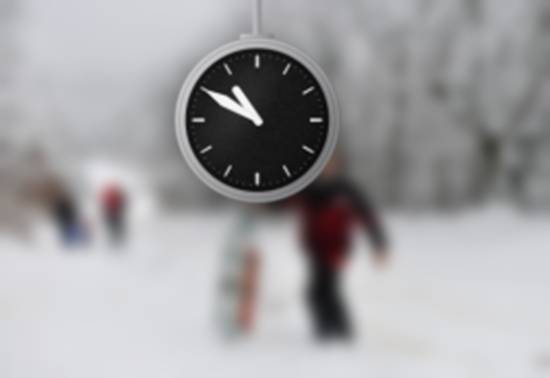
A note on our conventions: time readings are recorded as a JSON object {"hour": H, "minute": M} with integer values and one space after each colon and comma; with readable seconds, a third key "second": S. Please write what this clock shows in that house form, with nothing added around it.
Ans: {"hour": 10, "minute": 50}
